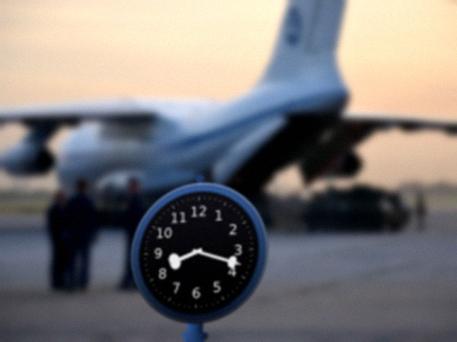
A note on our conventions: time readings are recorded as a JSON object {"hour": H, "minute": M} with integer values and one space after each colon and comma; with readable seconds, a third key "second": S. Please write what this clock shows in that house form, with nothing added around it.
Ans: {"hour": 8, "minute": 18}
